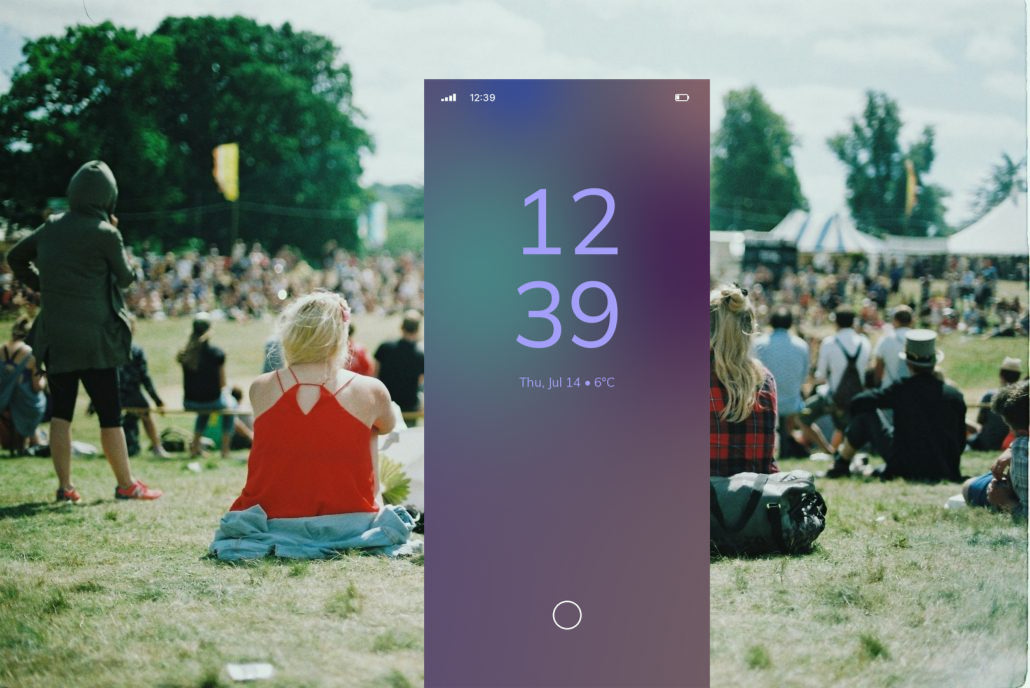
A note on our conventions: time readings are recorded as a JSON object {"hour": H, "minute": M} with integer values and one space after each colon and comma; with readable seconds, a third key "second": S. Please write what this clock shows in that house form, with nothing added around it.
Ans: {"hour": 12, "minute": 39}
